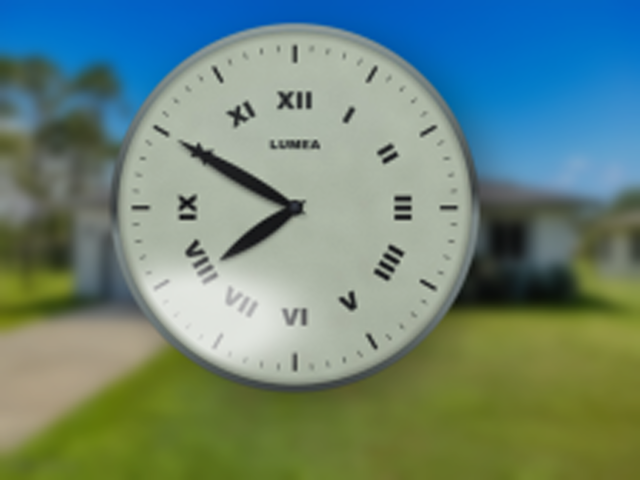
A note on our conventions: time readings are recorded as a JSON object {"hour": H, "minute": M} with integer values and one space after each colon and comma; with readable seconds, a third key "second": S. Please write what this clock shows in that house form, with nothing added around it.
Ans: {"hour": 7, "minute": 50}
